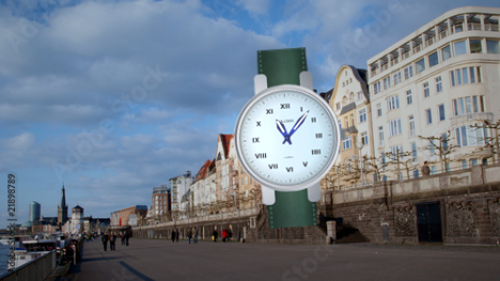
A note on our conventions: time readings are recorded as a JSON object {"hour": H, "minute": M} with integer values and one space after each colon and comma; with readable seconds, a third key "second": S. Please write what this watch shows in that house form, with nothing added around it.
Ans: {"hour": 11, "minute": 7}
